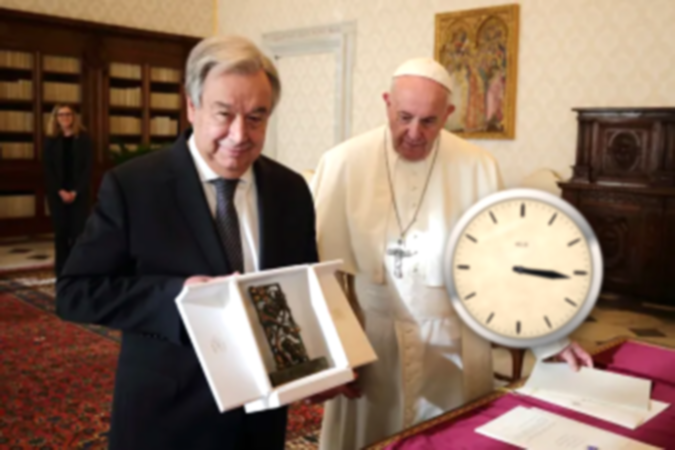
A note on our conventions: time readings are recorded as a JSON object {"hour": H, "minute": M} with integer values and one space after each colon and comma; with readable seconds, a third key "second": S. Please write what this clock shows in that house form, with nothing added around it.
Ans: {"hour": 3, "minute": 16}
